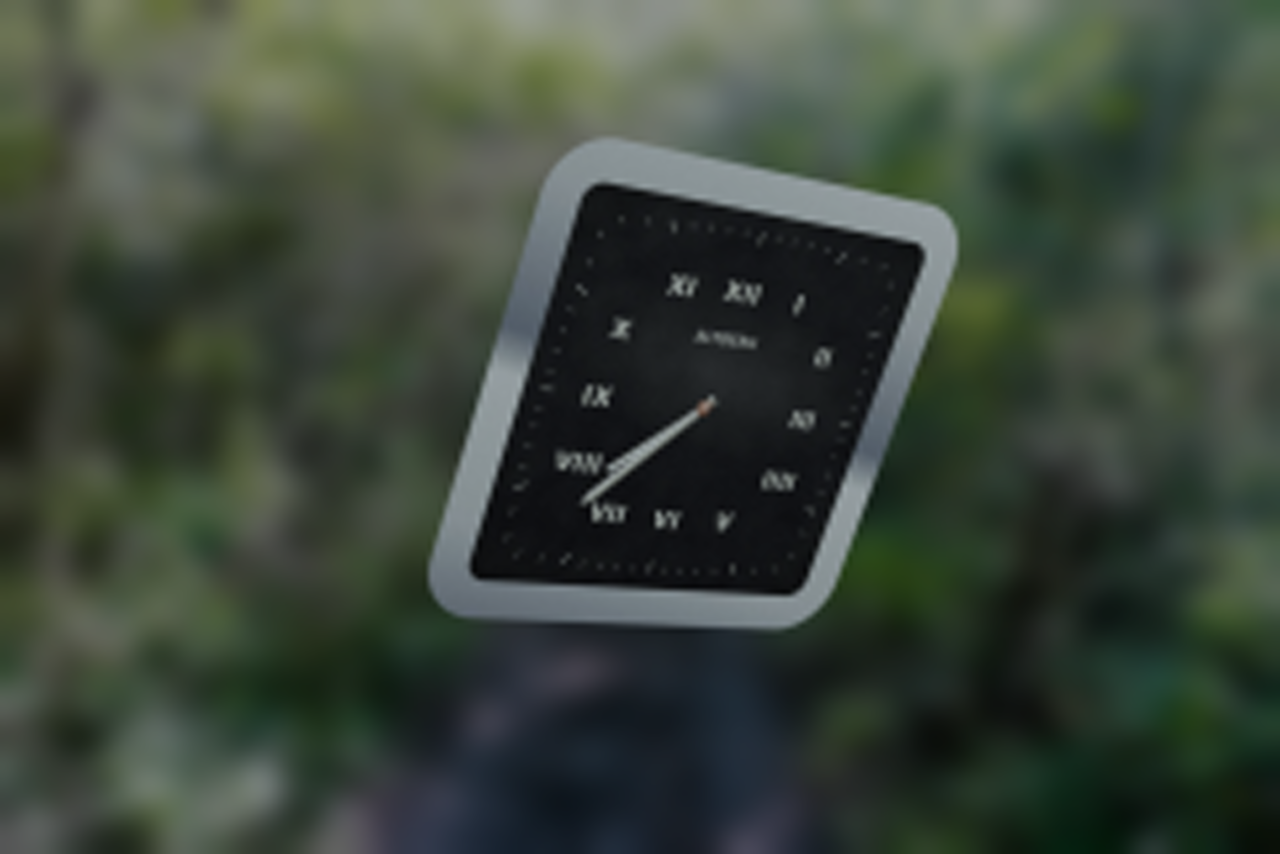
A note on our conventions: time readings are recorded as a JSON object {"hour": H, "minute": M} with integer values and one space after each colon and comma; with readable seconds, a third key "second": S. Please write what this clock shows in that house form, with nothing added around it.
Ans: {"hour": 7, "minute": 37}
